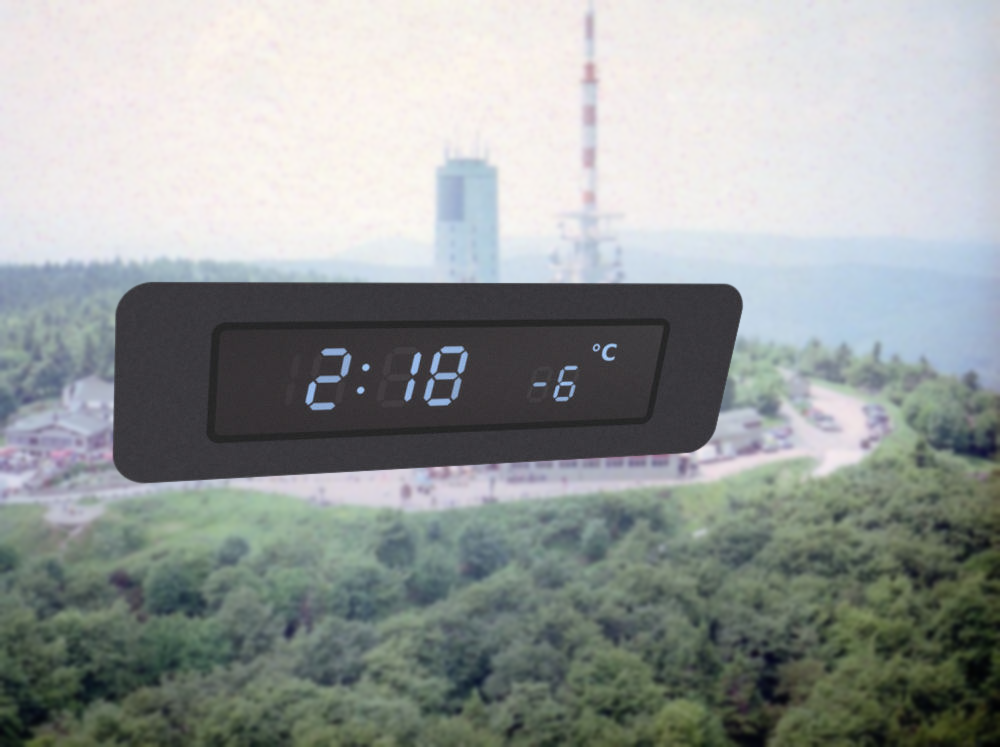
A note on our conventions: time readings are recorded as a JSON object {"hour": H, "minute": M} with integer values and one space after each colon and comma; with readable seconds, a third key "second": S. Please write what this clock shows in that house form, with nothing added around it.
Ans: {"hour": 2, "minute": 18}
